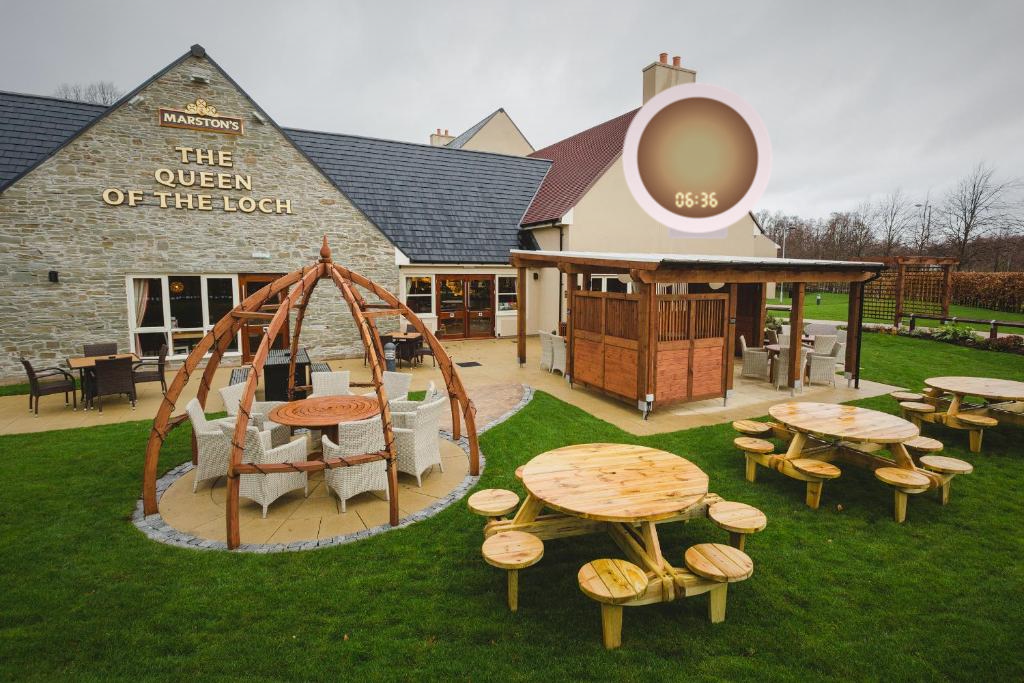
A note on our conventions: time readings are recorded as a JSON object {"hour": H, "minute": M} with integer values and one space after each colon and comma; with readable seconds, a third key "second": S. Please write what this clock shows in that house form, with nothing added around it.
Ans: {"hour": 6, "minute": 36}
